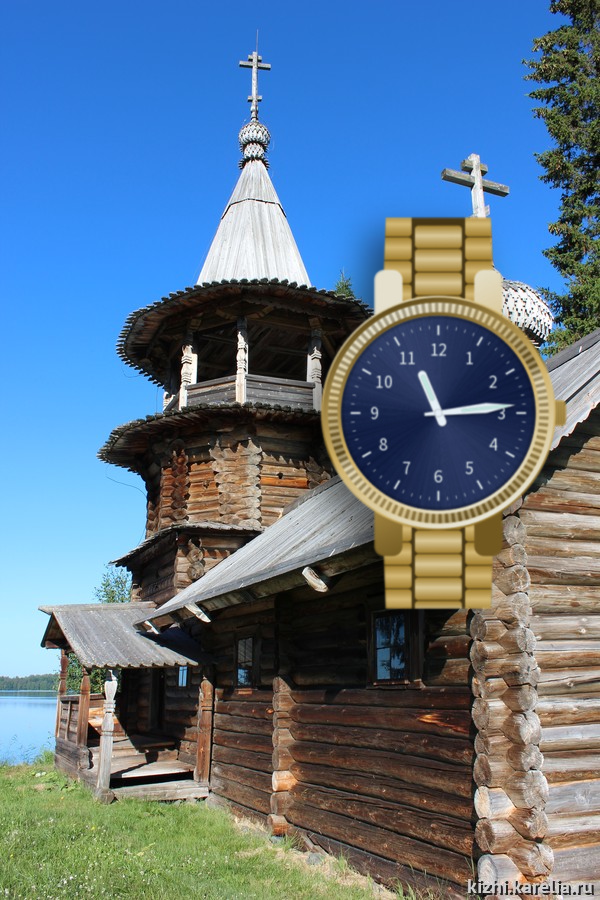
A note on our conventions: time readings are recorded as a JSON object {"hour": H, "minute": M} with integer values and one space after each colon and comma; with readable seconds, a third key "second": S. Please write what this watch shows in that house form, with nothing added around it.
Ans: {"hour": 11, "minute": 14}
